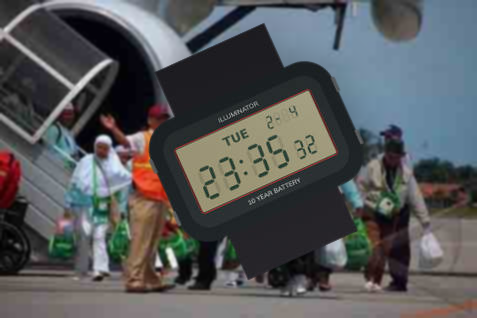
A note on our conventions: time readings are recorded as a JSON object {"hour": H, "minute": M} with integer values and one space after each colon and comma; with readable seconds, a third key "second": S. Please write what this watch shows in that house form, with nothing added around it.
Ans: {"hour": 23, "minute": 35, "second": 32}
